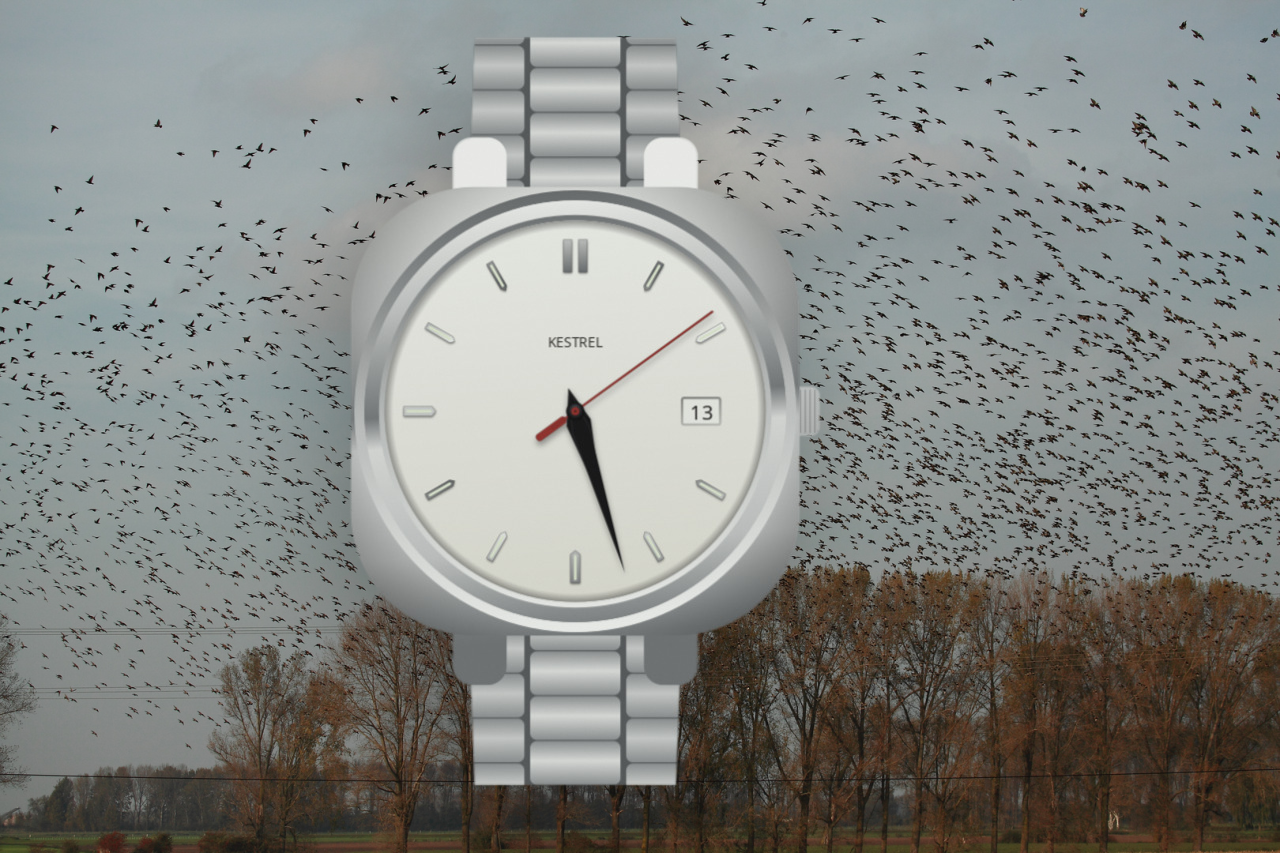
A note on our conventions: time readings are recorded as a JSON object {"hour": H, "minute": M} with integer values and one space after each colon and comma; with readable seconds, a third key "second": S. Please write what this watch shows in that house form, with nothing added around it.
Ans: {"hour": 5, "minute": 27, "second": 9}
